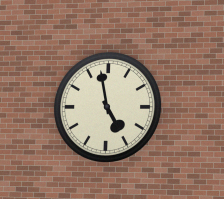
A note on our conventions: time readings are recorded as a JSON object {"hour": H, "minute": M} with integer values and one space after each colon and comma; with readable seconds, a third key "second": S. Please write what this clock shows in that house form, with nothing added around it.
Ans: {"hour": 4, "minute": 58}
